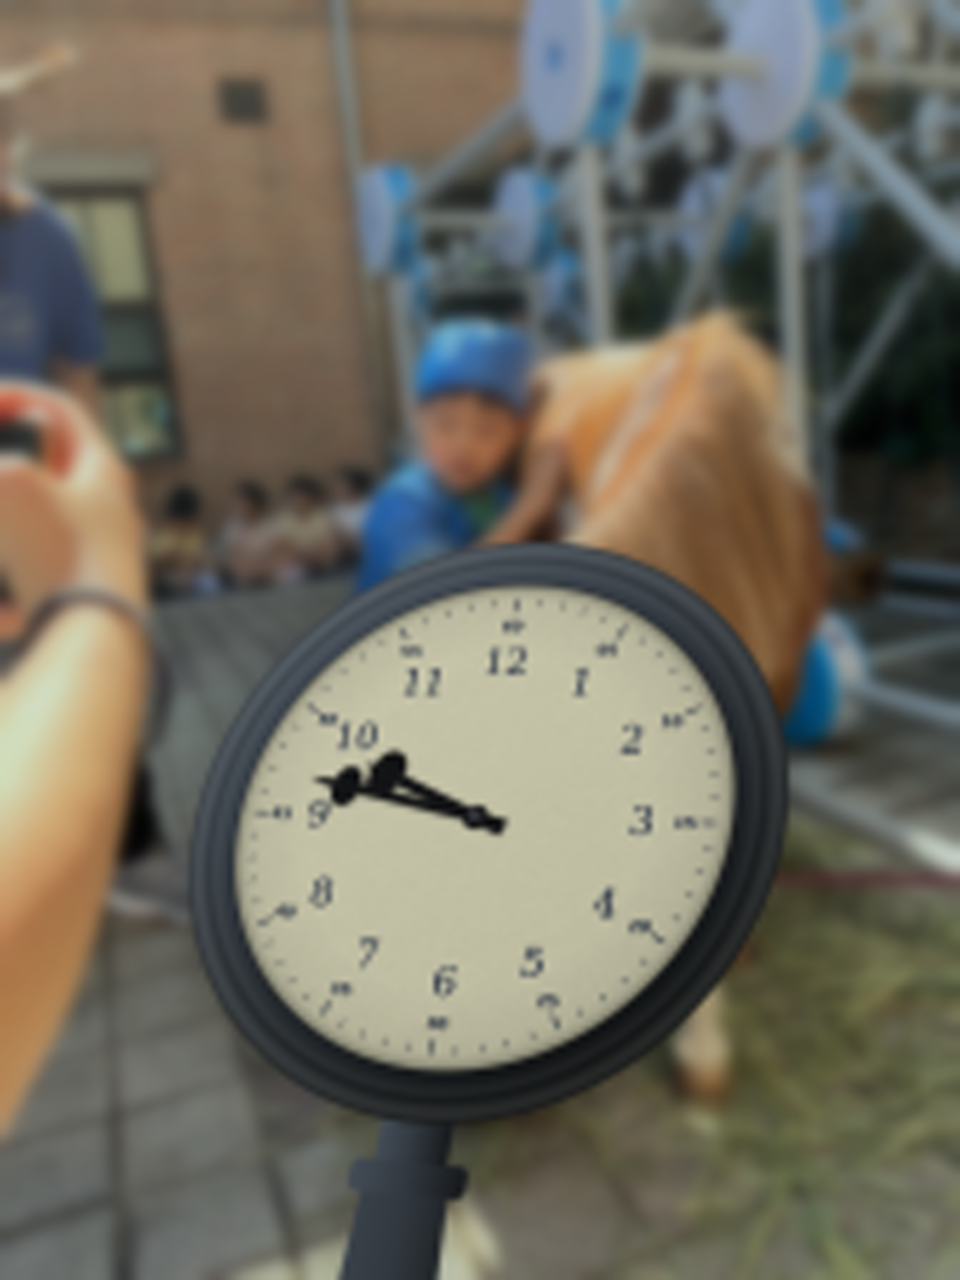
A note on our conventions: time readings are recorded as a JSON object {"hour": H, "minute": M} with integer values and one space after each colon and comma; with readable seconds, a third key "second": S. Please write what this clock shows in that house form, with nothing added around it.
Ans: {"hour": 9, "minute": 47}
